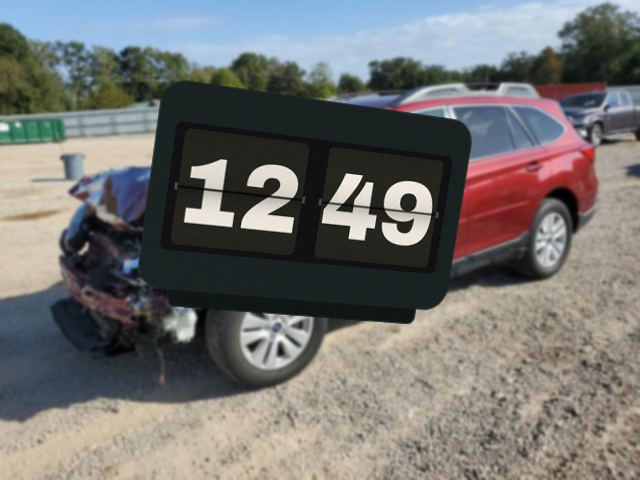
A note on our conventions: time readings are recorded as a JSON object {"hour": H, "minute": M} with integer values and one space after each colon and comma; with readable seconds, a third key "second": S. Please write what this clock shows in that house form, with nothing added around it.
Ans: {"hour": 12, "minute": 49}
